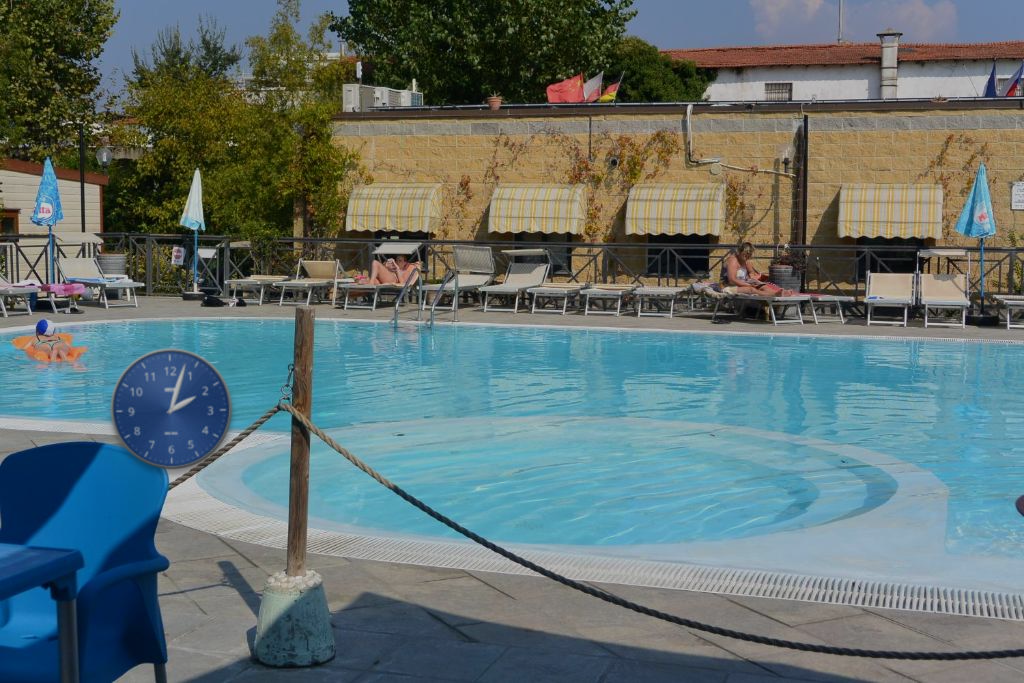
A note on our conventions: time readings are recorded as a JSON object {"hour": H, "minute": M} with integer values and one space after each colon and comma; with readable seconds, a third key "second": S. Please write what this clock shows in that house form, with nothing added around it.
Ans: {"hour": 2, "minute": 3}
